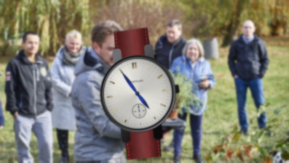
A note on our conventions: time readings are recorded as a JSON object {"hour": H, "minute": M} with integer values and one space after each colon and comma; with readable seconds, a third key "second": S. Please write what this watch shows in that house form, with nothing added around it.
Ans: {"hour": 4, "minute": 55}
